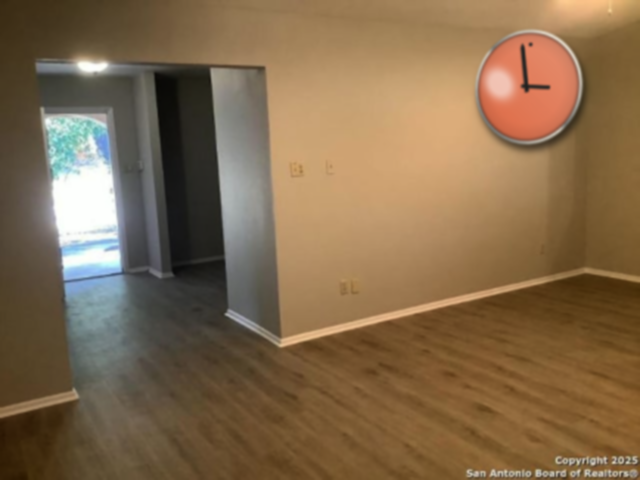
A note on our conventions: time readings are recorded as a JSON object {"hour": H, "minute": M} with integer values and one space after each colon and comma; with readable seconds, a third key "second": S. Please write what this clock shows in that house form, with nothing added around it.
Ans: {"hour": 2, "minute": 58}
